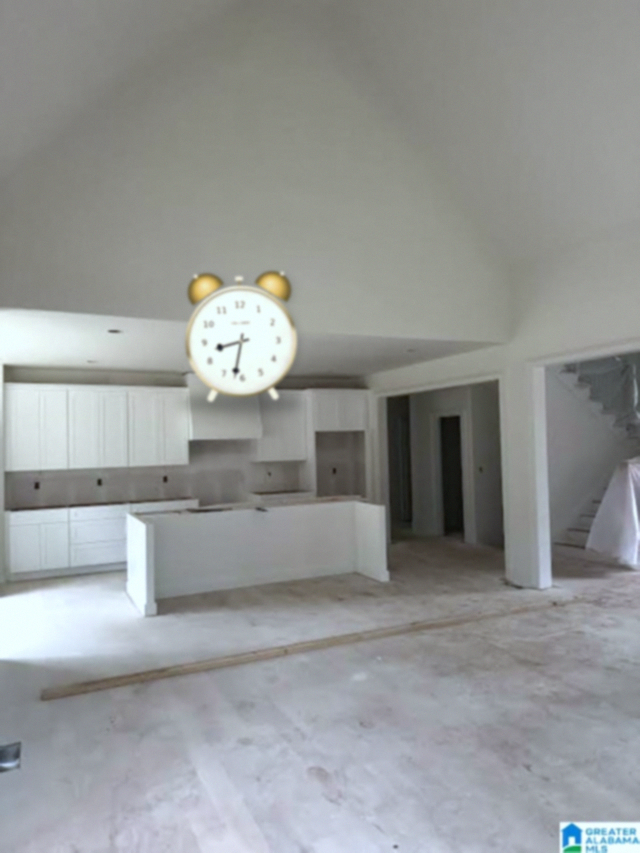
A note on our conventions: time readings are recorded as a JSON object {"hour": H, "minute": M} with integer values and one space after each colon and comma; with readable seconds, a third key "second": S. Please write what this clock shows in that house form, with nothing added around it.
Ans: {"hour": 8, "minute": 32}
